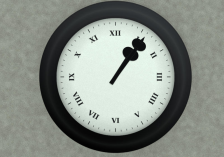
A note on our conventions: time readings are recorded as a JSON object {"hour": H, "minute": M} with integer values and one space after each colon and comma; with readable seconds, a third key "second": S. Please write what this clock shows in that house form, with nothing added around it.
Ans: {"hour": 1, "minute": 6}
